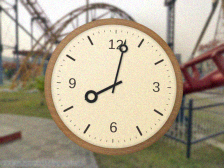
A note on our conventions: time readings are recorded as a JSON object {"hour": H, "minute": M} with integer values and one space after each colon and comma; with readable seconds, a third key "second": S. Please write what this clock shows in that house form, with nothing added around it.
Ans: {"hour": 8, "minute": 2}
